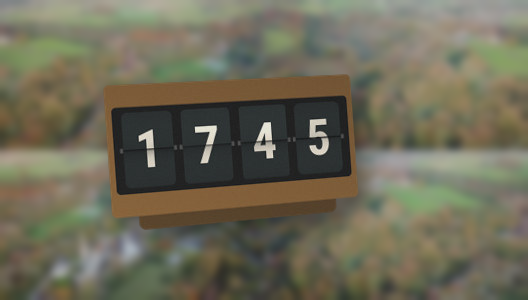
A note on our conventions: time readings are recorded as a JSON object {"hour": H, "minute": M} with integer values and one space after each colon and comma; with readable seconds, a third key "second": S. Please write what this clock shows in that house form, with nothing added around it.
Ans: {"hour": 17, "minute": 45}
